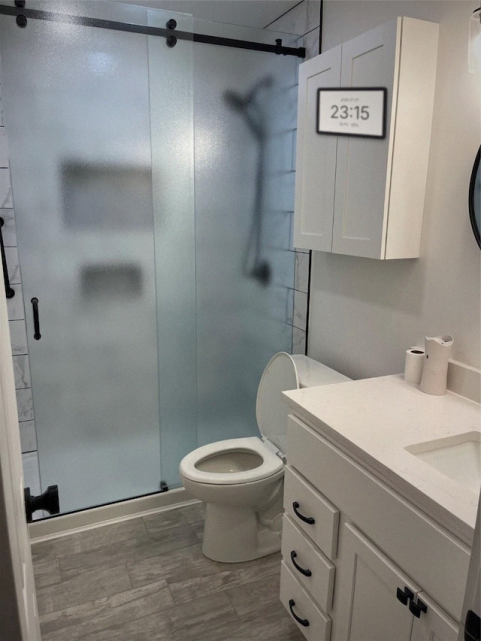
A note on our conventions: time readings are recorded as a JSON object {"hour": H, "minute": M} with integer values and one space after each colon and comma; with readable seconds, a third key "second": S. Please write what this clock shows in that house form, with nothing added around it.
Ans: {"hour": 23, "minute": 15}
